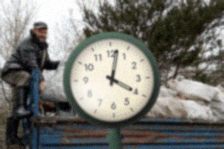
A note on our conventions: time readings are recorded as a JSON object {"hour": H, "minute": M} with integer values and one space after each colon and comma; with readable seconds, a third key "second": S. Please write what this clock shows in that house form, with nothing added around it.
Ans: {"hour": 4, "minute": 2}
